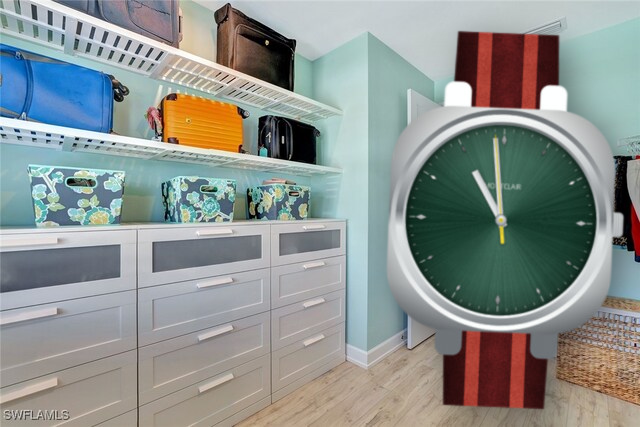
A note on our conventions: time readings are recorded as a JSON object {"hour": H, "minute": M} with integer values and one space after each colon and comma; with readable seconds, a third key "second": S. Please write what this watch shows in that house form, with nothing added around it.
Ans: {"hour": 10, "minute": 58, "second": 59}
